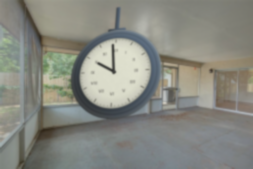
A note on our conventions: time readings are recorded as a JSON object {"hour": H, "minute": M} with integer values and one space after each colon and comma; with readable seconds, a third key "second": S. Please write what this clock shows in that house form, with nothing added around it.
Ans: {"hour": 9, "minute": 59}
